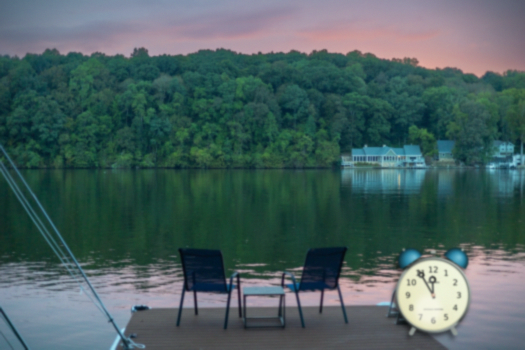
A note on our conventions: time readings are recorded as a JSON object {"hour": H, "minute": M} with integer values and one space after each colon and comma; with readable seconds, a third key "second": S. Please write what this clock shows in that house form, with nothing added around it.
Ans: {"hour": 11, "minute": 55}
